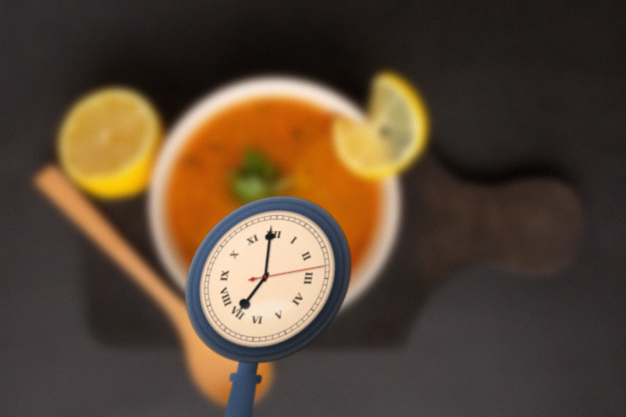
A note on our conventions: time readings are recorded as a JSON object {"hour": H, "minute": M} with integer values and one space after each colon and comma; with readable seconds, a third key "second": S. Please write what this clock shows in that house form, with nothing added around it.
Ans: {"hour": 6, "minute": 59, "second": 13}
